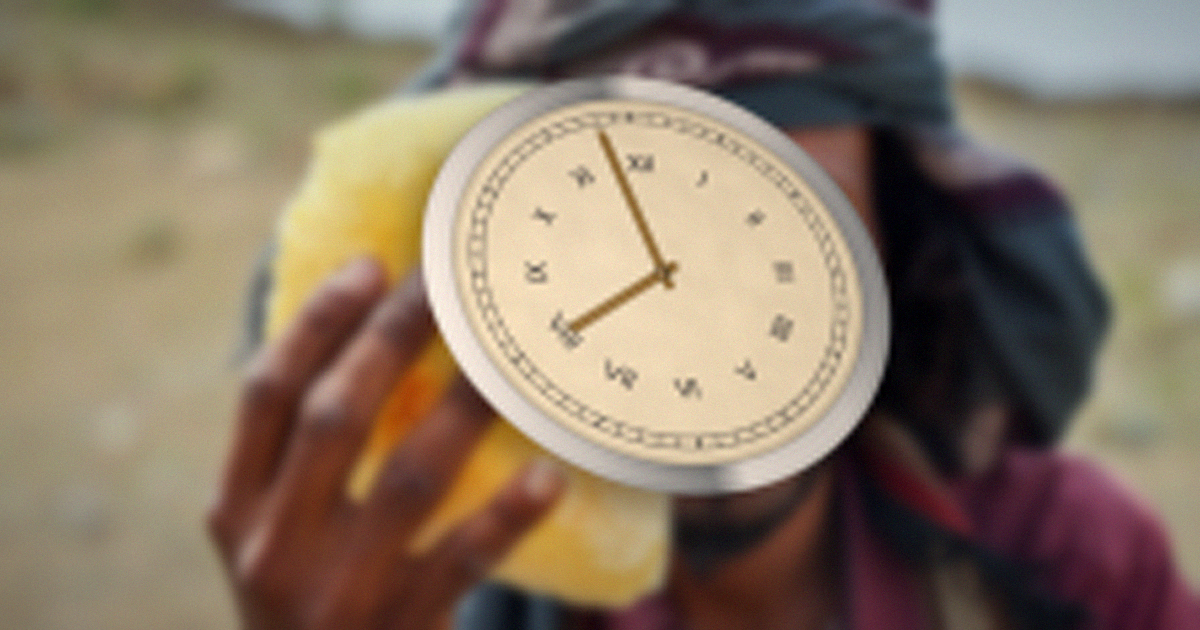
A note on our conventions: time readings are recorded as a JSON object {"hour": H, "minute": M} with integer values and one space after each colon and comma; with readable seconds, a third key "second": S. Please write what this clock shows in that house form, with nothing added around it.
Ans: {"hour": 7, "minute": 58}
